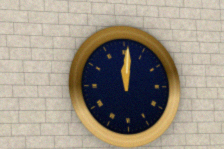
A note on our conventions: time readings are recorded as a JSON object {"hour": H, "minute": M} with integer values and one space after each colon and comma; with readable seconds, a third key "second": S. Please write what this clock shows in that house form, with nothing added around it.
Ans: {"hour": 12, "minute": 1}
